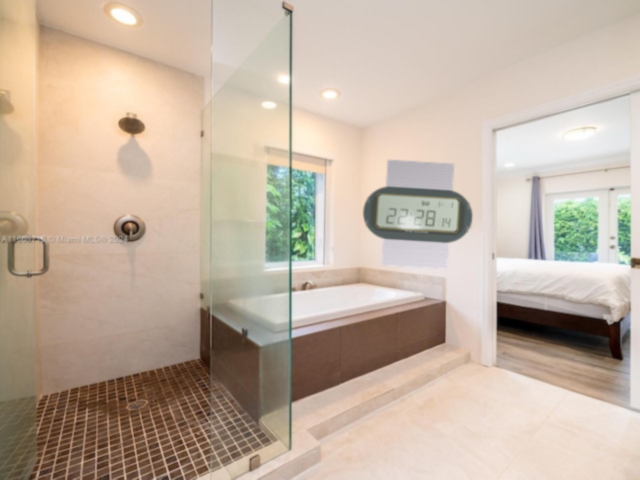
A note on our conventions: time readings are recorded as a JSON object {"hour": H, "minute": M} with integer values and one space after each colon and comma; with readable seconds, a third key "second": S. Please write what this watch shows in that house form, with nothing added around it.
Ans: {"hour": 22, "minute": 28}
